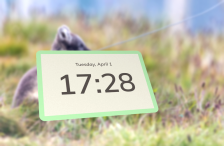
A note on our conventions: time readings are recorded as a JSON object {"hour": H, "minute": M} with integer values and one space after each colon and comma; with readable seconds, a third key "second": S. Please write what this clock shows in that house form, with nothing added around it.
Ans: {"hour": 17, "minute": 28}
